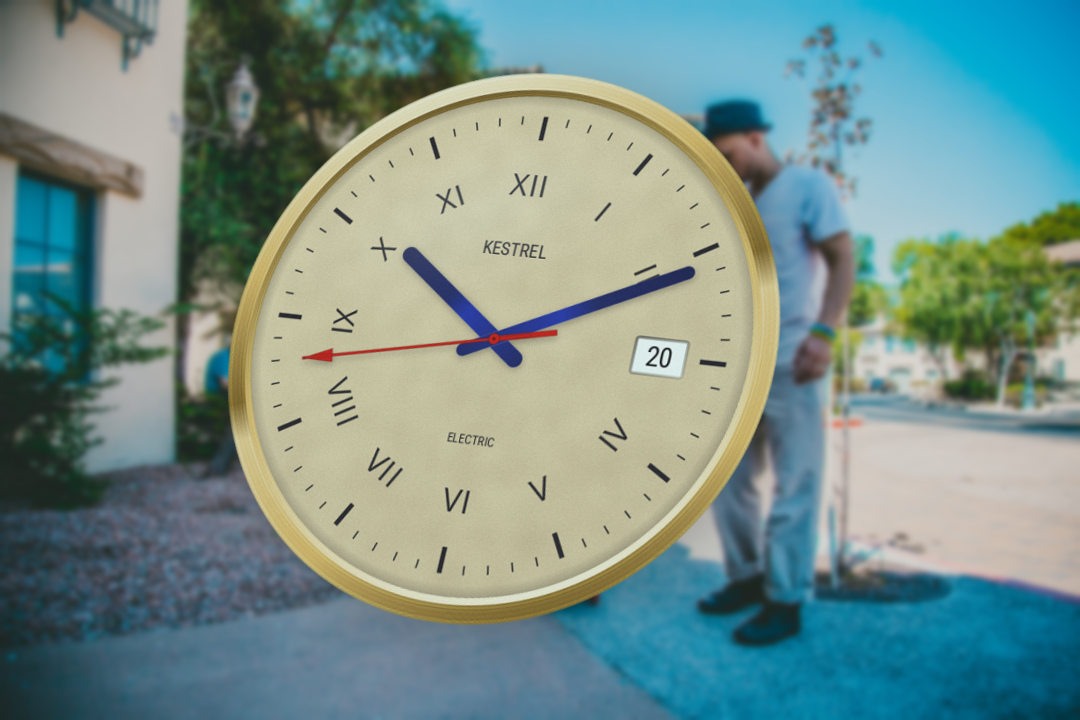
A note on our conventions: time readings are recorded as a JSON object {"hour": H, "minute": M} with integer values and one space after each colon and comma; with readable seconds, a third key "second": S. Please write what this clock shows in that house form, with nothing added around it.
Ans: {"hour": 10, "minute": 10, "second": 43}
